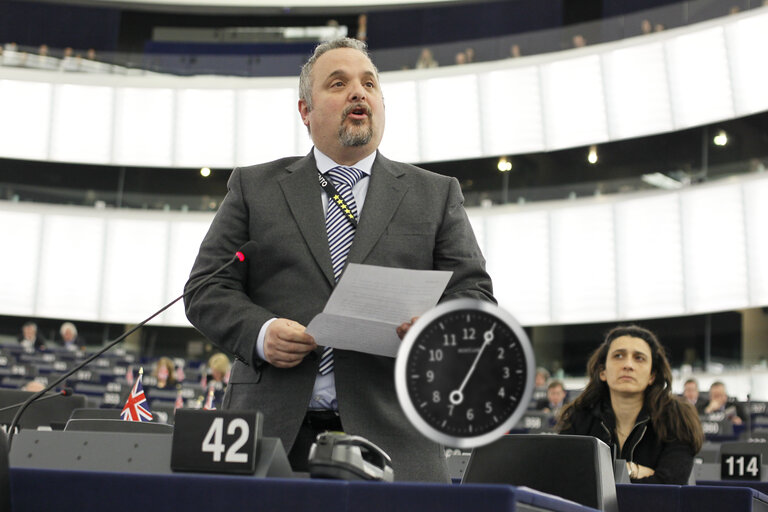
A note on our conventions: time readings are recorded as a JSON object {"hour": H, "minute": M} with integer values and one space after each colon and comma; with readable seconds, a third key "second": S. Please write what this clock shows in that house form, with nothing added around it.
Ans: {"hour": 7, "minute": 5}
